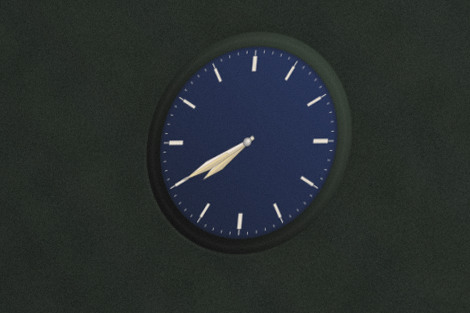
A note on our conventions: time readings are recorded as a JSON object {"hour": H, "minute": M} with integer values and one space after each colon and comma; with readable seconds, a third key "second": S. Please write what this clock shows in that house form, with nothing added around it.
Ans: {"hour": 7, "minute": 40}
